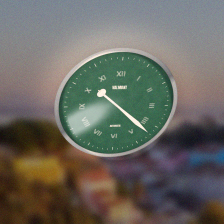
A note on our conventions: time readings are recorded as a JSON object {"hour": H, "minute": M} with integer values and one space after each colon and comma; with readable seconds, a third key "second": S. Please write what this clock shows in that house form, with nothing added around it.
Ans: {"hour": 10, "minute": 22}
